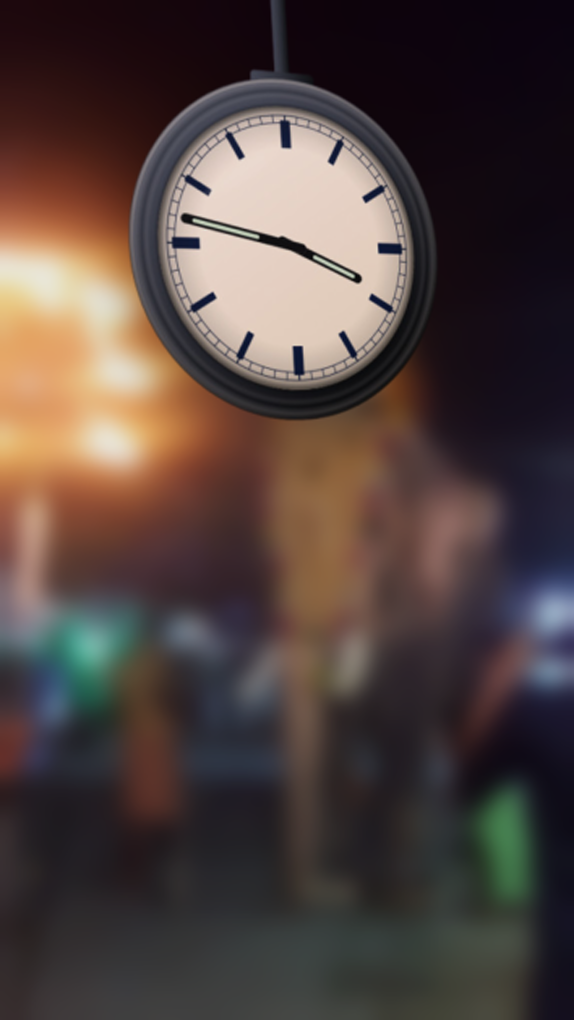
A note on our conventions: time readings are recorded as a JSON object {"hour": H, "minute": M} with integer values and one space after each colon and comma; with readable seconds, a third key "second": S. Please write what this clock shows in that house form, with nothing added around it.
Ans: {"hour": 3, "minute": 47}
